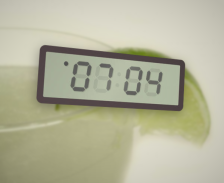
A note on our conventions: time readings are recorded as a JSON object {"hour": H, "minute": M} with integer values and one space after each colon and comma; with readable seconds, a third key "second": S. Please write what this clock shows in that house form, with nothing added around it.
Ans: {"hour": 7, "minute": 4}
